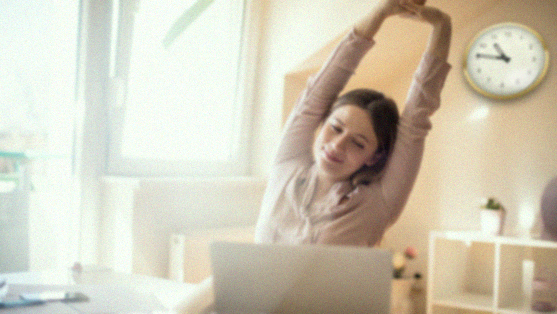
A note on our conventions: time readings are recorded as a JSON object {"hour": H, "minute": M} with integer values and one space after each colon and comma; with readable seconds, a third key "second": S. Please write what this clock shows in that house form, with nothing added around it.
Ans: {"hour": 10, "minute": 46}
